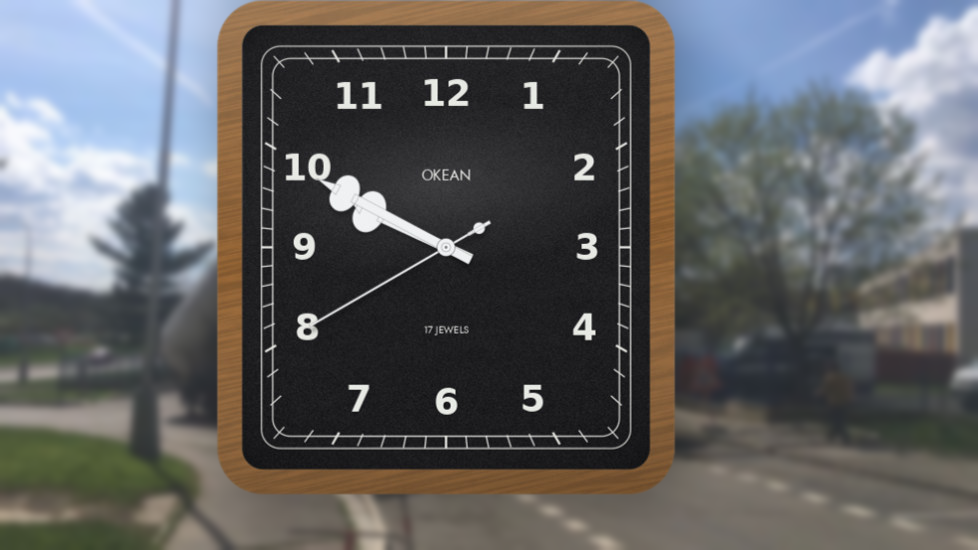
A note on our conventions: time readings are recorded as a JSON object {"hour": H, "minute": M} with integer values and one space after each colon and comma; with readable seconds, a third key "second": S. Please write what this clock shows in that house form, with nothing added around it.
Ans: {"hour": 9, "minute": 49, "second": 40}
